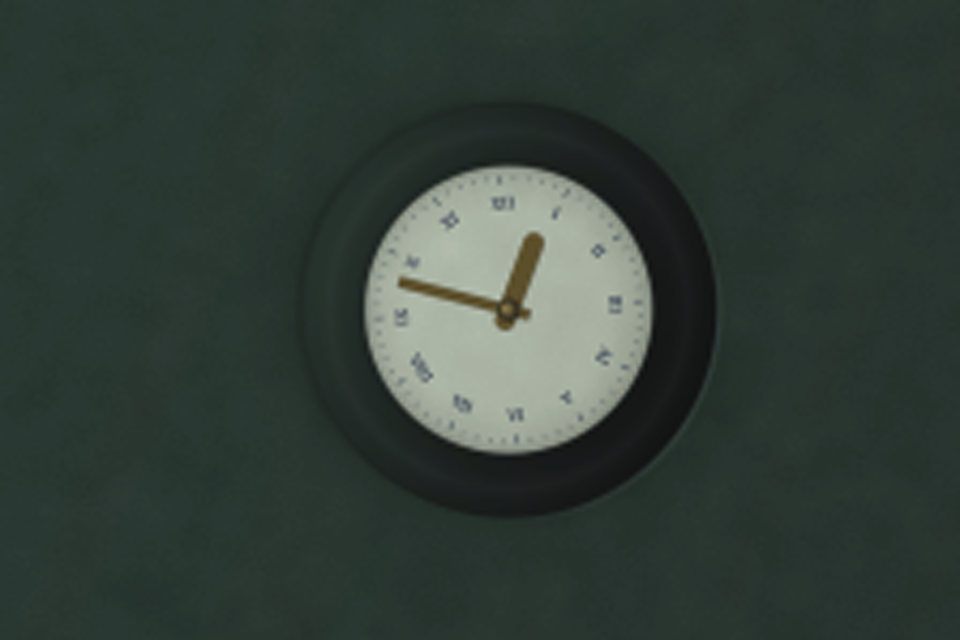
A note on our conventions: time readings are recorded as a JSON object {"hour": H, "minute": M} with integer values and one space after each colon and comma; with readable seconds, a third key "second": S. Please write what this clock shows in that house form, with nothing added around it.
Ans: {"hour": 12, "minute": 48}
